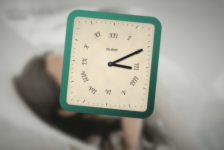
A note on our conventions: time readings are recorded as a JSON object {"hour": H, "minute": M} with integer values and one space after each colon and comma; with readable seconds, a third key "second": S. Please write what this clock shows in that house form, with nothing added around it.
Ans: {"hour": 3, "minute": 10}
